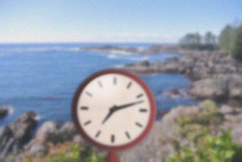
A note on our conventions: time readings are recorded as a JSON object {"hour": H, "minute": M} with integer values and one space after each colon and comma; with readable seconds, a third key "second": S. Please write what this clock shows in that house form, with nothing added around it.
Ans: {"hour": 7, "minute": 12}
